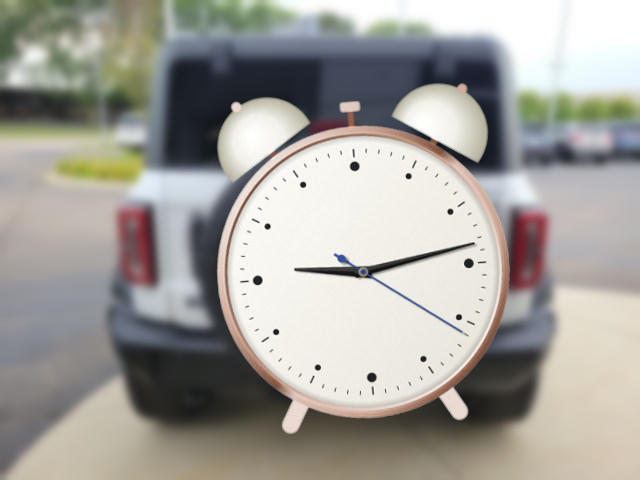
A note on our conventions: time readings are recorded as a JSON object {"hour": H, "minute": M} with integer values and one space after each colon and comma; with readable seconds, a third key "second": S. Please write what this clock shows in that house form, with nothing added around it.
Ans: {"hour": 9, "minute": 13, "second": 21}
